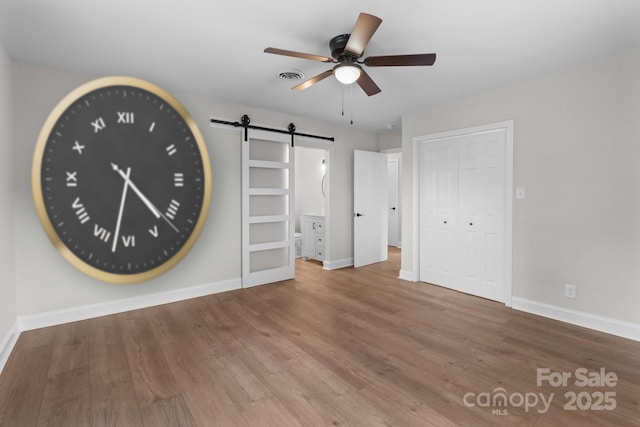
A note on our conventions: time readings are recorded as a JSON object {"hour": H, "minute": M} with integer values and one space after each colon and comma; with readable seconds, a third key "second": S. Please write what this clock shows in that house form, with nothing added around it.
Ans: {"hour": 4, "minute": 32, "second": 22}
